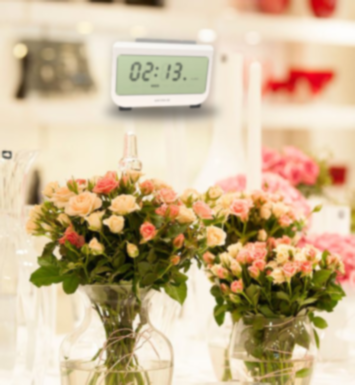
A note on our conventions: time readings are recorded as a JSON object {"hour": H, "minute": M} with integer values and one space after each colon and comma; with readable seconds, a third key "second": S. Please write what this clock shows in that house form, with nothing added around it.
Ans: {"hour": 2, "minute": 13}
